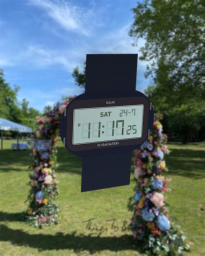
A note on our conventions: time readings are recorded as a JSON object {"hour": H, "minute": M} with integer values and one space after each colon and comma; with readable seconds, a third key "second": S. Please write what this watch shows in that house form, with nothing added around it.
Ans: {"hour": 11, "minute": 17, "second": 25}
